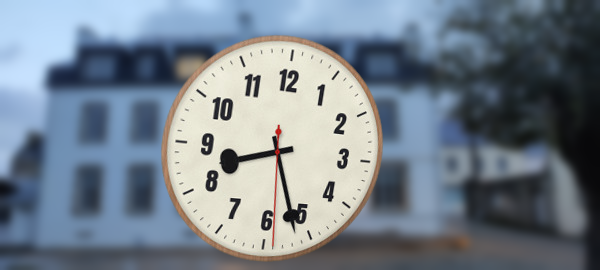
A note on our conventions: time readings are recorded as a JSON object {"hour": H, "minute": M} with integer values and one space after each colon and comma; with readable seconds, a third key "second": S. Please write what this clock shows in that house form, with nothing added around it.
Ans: {"hour": 8, "minute": 26, "second": 29}
